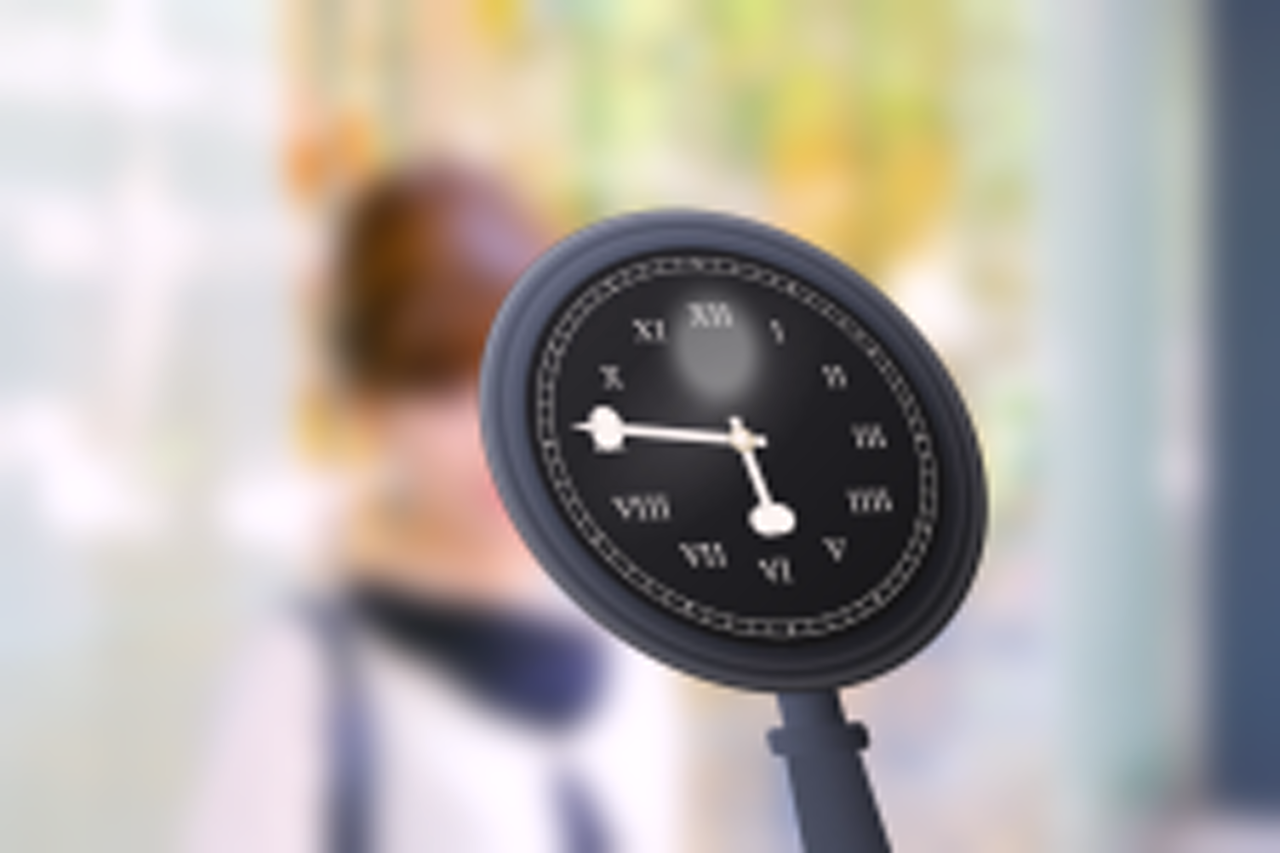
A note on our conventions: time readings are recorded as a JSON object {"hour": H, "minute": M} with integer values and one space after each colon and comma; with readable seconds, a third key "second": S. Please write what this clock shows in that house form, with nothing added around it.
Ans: {"hour": 5, "minute": 46}
